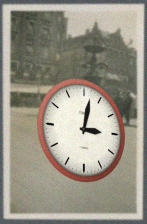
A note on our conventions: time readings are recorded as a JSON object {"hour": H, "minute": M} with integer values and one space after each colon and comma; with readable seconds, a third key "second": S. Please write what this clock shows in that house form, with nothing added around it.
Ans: {"hour": 3, "minute": 2}
